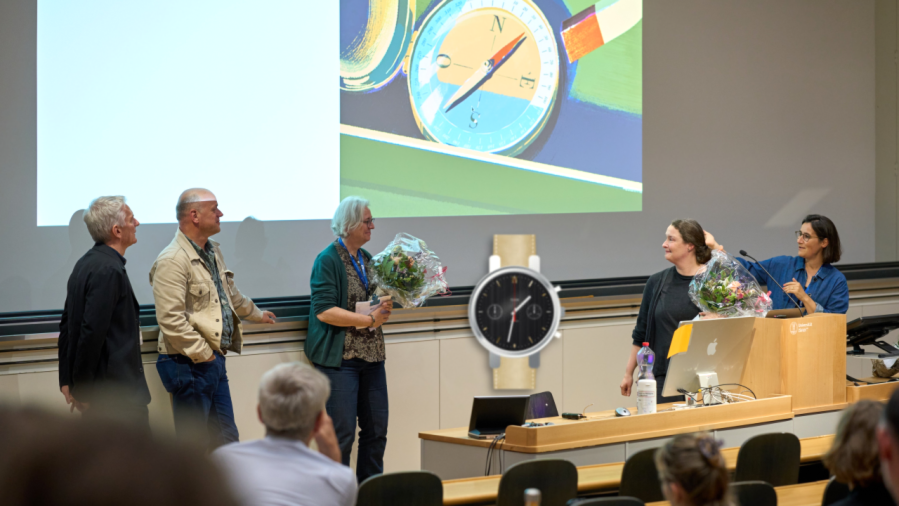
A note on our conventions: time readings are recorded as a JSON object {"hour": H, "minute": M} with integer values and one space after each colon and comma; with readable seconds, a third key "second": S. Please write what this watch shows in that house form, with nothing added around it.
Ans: {"hour": 1, "minute": 32}
